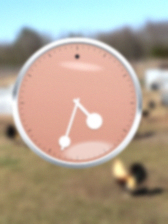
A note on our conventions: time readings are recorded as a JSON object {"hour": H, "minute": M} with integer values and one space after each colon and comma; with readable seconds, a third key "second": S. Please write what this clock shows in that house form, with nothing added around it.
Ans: {"hour": 4, "minute": 33}
